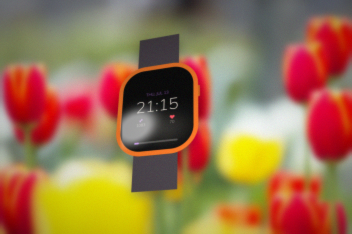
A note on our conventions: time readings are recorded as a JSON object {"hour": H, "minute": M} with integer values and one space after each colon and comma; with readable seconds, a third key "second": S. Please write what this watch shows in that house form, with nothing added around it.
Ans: {"hour": 21, "minute": 15}
